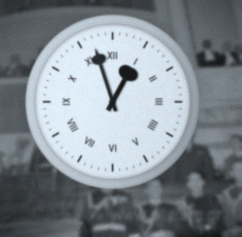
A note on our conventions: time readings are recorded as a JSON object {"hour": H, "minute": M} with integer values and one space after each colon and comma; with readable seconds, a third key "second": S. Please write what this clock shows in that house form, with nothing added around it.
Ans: {"hour": 12, "minute": 57}
